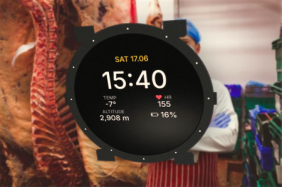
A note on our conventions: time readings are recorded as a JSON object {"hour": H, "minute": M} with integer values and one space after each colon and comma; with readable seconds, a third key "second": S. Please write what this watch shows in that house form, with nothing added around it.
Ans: {"hour": 15, "minute": 40}
